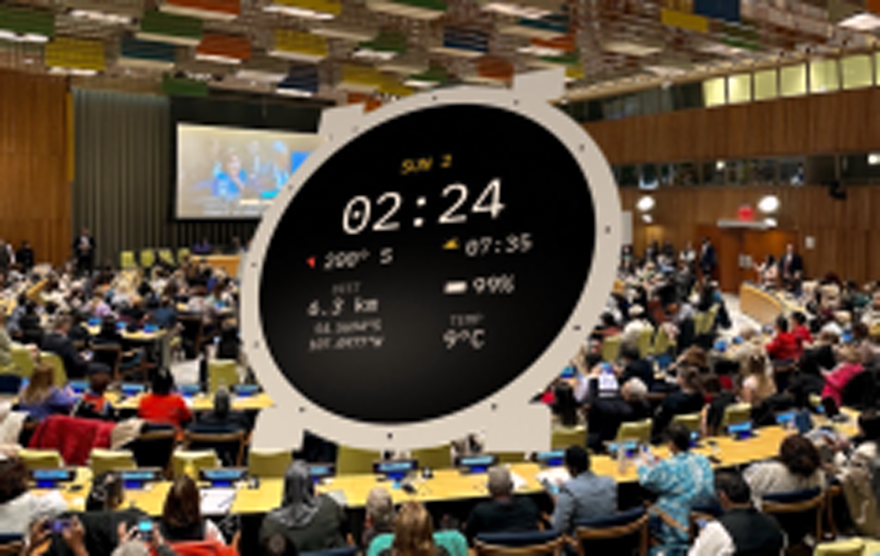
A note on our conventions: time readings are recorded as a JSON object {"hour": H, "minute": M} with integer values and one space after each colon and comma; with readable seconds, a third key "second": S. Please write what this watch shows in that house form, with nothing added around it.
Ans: {"hour": 2, "minute": 24}
